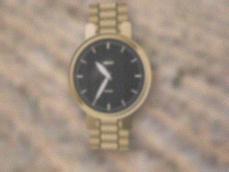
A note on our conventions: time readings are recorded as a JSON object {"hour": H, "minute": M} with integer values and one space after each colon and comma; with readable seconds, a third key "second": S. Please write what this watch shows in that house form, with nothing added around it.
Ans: {"hour": 10, "minute": 35}
